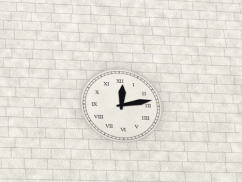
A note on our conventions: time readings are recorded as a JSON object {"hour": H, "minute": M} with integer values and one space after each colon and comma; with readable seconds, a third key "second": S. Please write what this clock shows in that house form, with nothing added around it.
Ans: {"hour": 12, "minute": 13}
